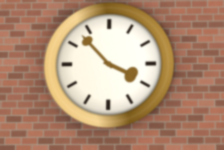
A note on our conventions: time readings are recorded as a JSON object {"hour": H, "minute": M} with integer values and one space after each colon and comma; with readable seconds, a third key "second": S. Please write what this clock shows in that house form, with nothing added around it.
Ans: {"hour": 3, "minute": 53}
